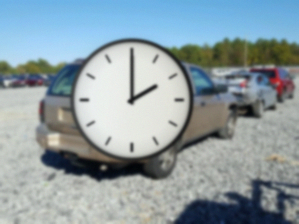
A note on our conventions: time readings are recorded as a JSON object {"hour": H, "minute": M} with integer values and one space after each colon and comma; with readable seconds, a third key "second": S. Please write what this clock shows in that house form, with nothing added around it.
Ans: {"hour": 2, "minute": 0}
